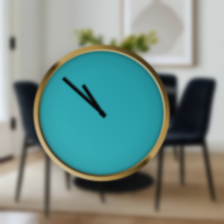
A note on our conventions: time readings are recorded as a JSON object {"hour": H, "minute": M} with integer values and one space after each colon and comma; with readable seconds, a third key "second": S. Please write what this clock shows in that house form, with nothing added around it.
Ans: {"hour": 10, "minute": 52}
